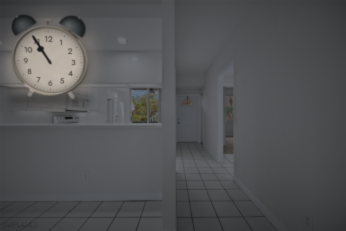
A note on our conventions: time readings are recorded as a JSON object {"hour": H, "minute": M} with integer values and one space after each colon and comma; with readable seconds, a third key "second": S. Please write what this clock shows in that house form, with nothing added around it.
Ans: {"hour": 10, "minute": 55}
